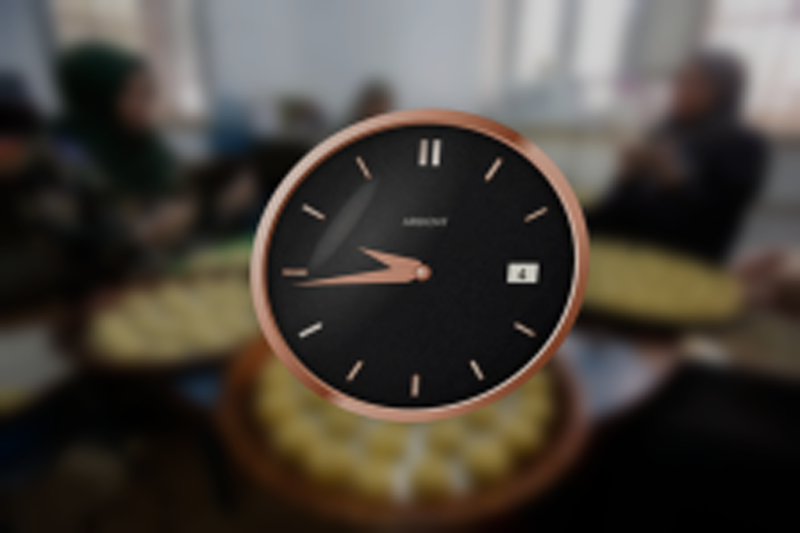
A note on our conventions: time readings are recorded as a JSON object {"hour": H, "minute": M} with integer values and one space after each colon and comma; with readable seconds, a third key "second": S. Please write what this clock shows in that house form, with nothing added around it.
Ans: {"hour": 9, "minute": 44}
